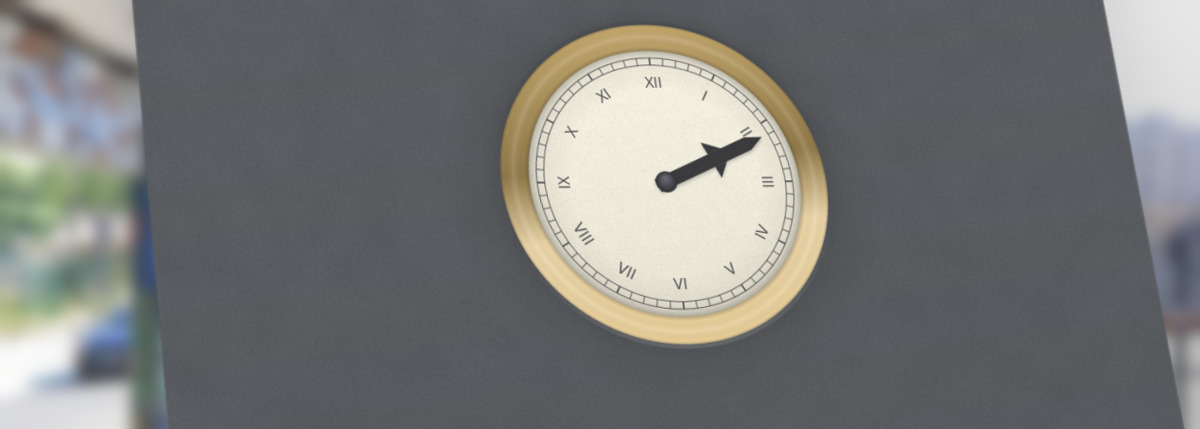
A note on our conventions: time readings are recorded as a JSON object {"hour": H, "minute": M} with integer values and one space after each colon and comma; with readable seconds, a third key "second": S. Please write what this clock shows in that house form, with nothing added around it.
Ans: {"hour": 2, "minute": 11}
